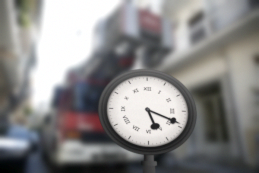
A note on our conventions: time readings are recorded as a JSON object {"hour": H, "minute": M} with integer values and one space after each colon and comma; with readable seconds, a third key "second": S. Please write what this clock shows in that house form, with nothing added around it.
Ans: {"hour": 5, "minute": 19}
